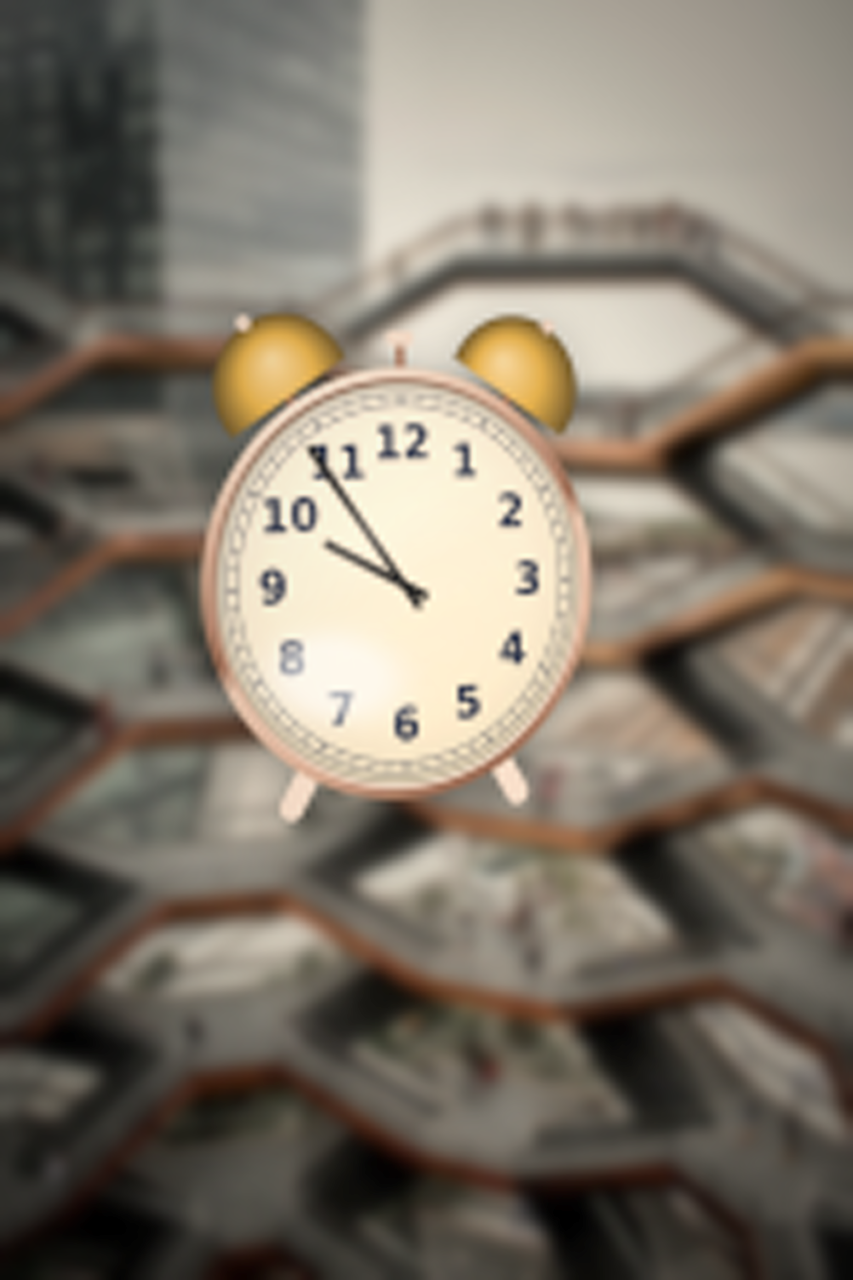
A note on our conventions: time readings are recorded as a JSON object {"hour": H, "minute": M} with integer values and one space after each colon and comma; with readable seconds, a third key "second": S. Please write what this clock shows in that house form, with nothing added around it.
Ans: {"hour": 9, "minute": 54}
